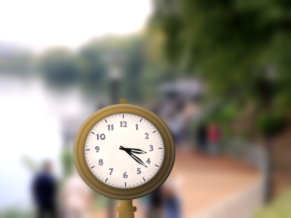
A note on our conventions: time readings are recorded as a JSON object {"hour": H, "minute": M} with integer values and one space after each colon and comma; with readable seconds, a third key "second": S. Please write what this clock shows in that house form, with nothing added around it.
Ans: {"hour": 3, "minute": 22}
